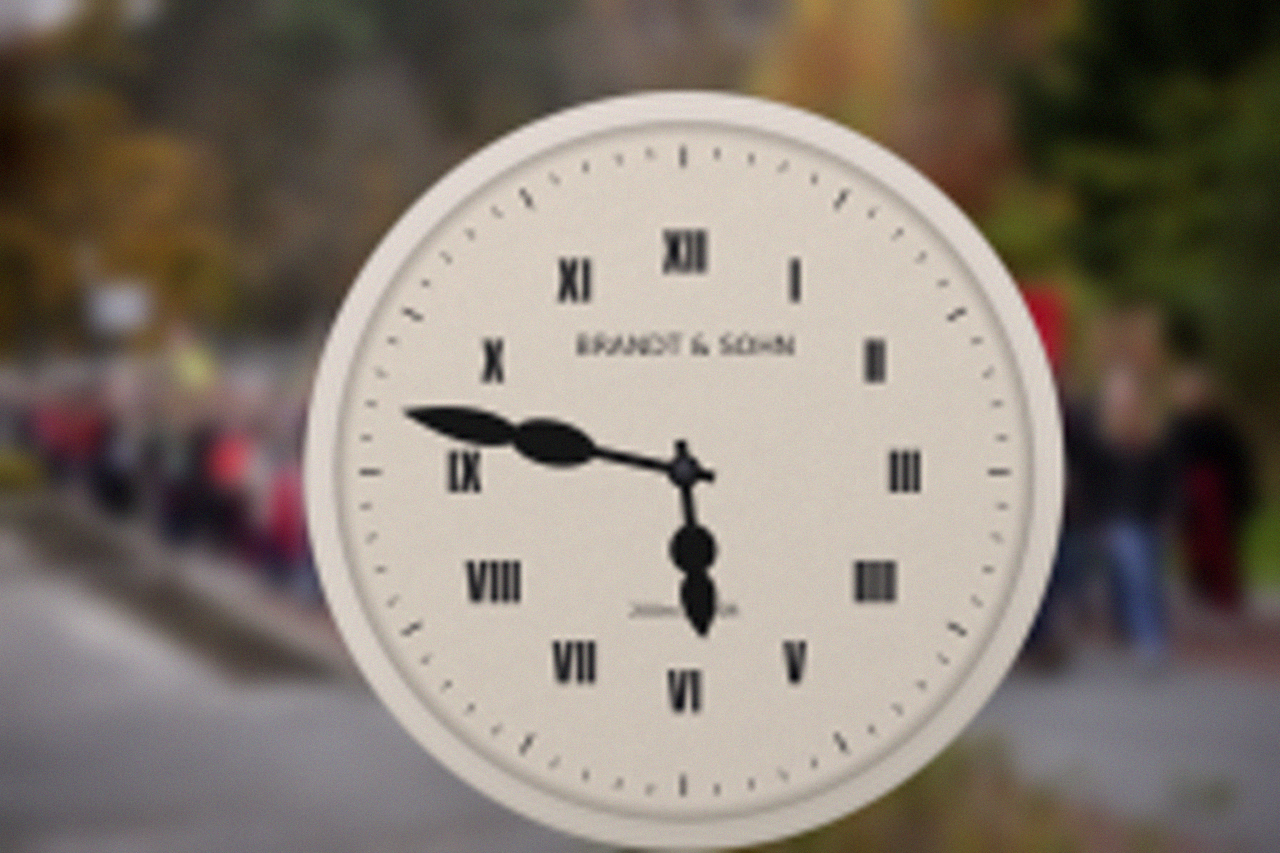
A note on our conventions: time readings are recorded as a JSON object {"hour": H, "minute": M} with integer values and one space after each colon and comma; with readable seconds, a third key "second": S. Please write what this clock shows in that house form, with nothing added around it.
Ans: {"hour": 5, "minute": 47}
